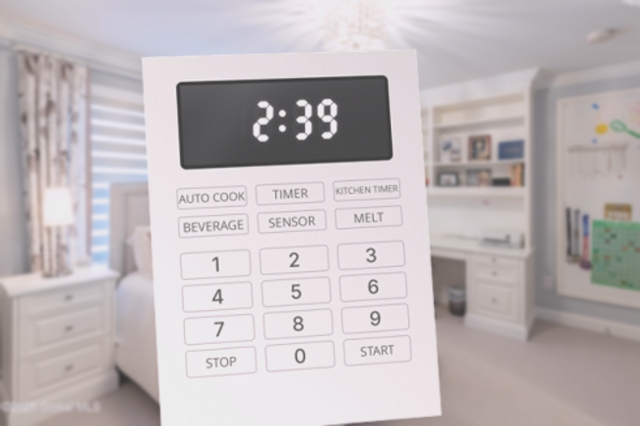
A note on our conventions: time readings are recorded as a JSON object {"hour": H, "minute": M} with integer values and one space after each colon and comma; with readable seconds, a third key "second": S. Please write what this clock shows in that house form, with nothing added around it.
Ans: {"hour": 2, "minute": 39}
